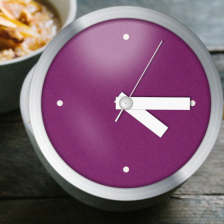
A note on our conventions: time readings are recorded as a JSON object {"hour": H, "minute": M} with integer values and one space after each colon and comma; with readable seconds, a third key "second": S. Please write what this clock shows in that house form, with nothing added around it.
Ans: {"hour": 4, "minute": 15, "second": 5}
